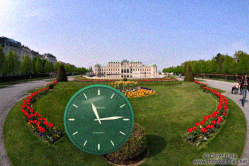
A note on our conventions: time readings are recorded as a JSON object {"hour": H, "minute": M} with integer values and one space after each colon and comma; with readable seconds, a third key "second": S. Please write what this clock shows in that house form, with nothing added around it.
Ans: {"hour": 11, "minute": 14}
